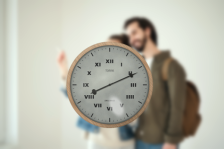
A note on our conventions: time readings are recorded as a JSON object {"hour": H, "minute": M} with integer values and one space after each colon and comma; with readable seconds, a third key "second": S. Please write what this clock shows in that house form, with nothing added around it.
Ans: {"hour": 8, "minute": 11}
